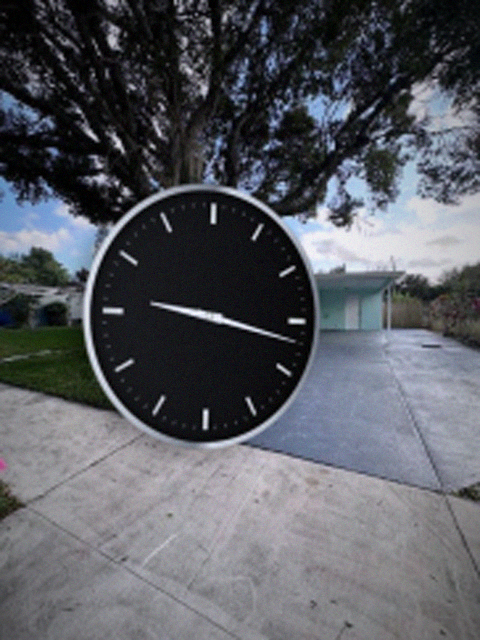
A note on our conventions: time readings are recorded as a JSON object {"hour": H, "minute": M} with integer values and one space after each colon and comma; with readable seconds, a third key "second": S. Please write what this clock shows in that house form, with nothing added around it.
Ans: {"hour": 9, "minute": 17}
